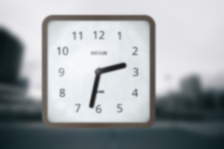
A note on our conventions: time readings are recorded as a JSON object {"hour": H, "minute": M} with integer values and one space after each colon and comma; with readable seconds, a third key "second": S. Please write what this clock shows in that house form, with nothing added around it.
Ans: {"hour": 2, "minute": 32}
